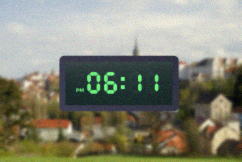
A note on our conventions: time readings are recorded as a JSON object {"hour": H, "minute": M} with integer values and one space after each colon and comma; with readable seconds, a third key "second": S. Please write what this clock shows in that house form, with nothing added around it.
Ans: {"hour": 6, "minute": 11}
